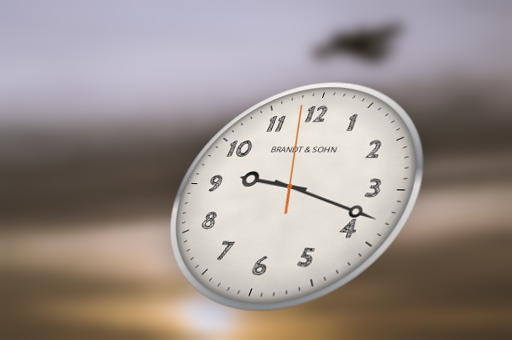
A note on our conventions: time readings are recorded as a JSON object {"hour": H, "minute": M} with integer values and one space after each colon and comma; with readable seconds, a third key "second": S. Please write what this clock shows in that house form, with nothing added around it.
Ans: {"hour": 9, "minute": 17, "second": 58}
